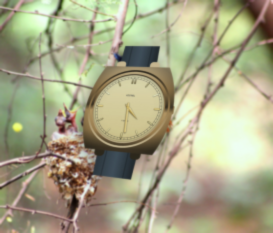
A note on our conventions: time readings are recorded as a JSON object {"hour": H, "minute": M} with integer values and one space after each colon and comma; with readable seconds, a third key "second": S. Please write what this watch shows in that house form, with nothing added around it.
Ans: {"hour": 4, "minute": 29}
